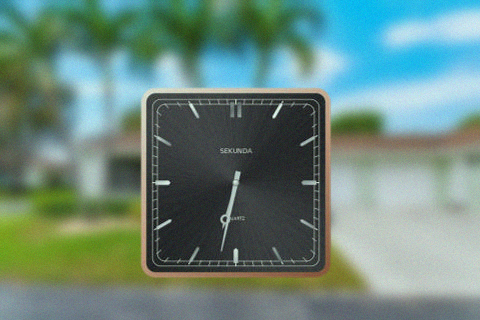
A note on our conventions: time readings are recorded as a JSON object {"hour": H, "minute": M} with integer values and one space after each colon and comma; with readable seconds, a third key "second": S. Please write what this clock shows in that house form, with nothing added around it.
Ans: {"hour": 6, "minute": 32}
